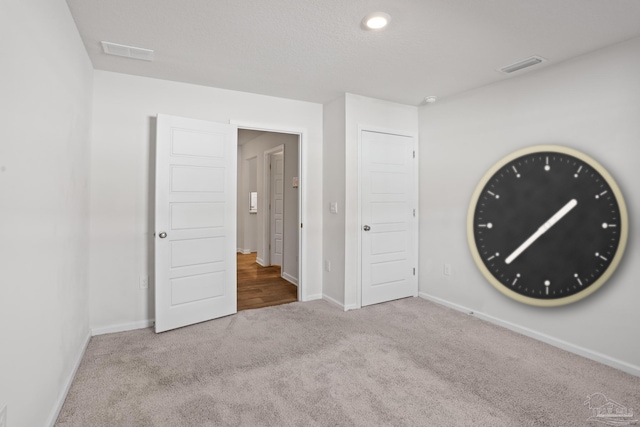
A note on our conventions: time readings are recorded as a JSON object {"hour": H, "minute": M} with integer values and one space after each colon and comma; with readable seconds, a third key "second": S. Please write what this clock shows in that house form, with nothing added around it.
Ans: {"hour": 1, "minute": 38}
